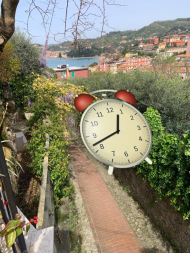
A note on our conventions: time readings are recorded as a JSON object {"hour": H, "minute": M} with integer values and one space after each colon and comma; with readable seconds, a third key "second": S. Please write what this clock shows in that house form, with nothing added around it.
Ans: {"hour": 12, "minute": 42}
